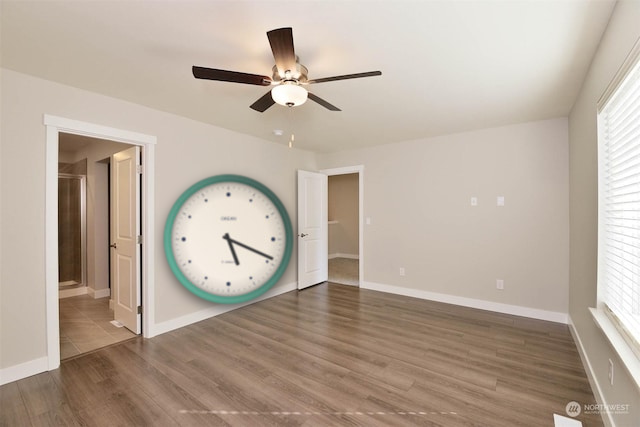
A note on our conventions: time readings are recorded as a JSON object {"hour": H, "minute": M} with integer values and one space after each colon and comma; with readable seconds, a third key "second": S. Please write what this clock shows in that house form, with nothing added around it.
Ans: {"hour": 5, "minute": 19}
